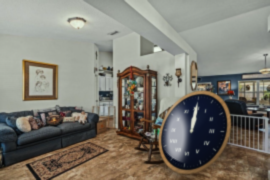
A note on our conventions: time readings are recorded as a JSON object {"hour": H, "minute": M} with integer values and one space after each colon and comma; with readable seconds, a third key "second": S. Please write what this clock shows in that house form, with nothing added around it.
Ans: {"hour": 12, "minute": 0}
